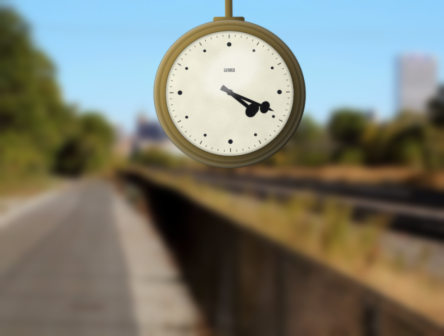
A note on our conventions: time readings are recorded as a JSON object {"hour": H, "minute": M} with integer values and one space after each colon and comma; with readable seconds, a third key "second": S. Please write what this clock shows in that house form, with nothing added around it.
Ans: {"hour": 4, "minute": 19}
